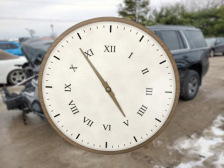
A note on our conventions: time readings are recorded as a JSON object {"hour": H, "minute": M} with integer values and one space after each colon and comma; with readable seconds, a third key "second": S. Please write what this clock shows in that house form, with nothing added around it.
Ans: {"hour": 4, "minute": 54}
